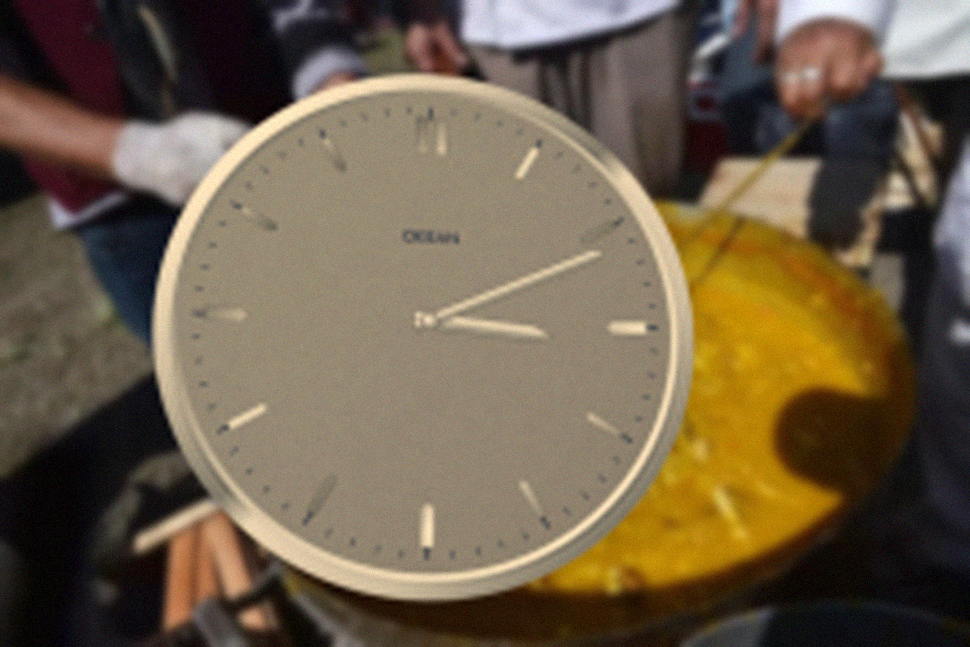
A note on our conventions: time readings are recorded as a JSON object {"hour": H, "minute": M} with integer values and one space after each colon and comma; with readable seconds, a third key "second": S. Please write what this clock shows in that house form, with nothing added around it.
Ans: {"hour": 3, "minute": 11}
